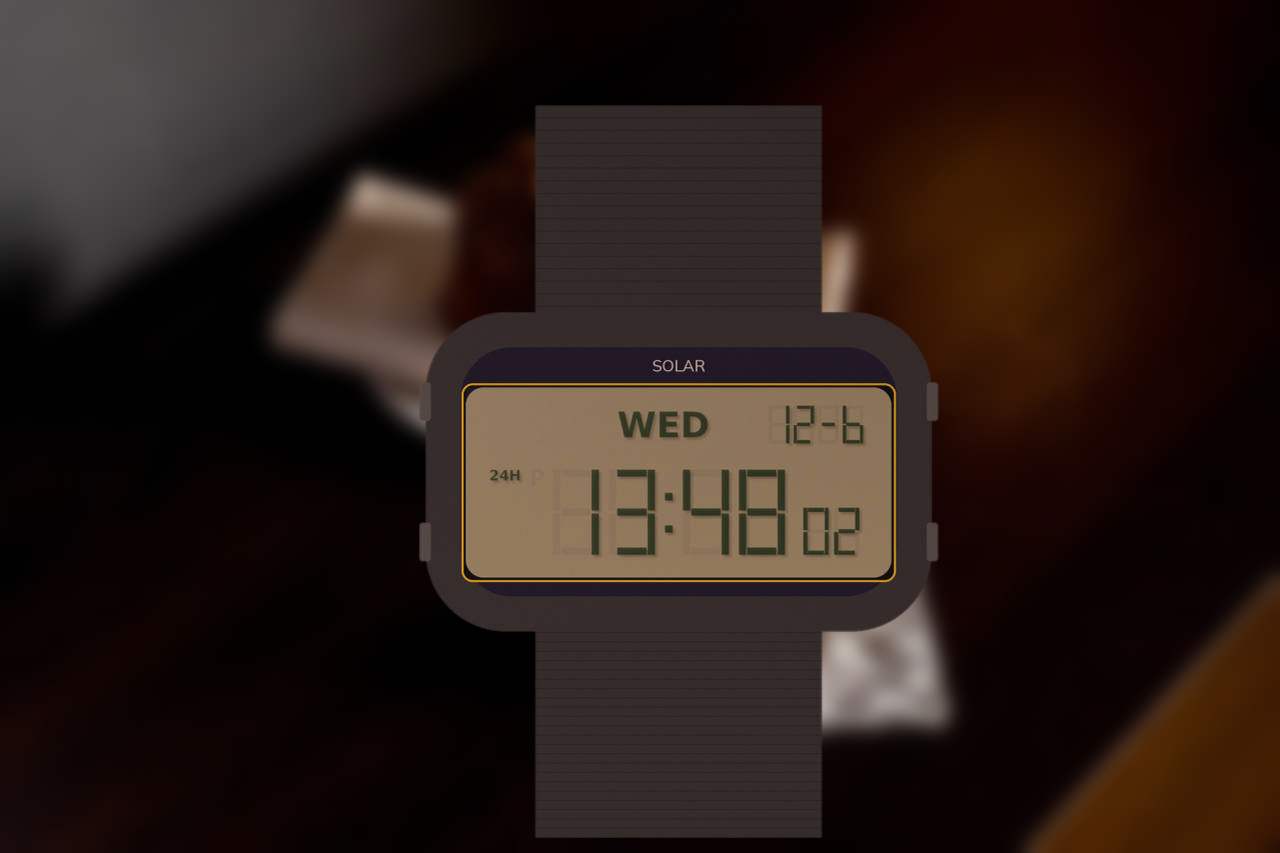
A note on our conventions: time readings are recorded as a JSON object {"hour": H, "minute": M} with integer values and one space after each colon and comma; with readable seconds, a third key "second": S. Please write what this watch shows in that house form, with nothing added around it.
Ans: {"hour": 13, "minute": 48, "second": 2}
